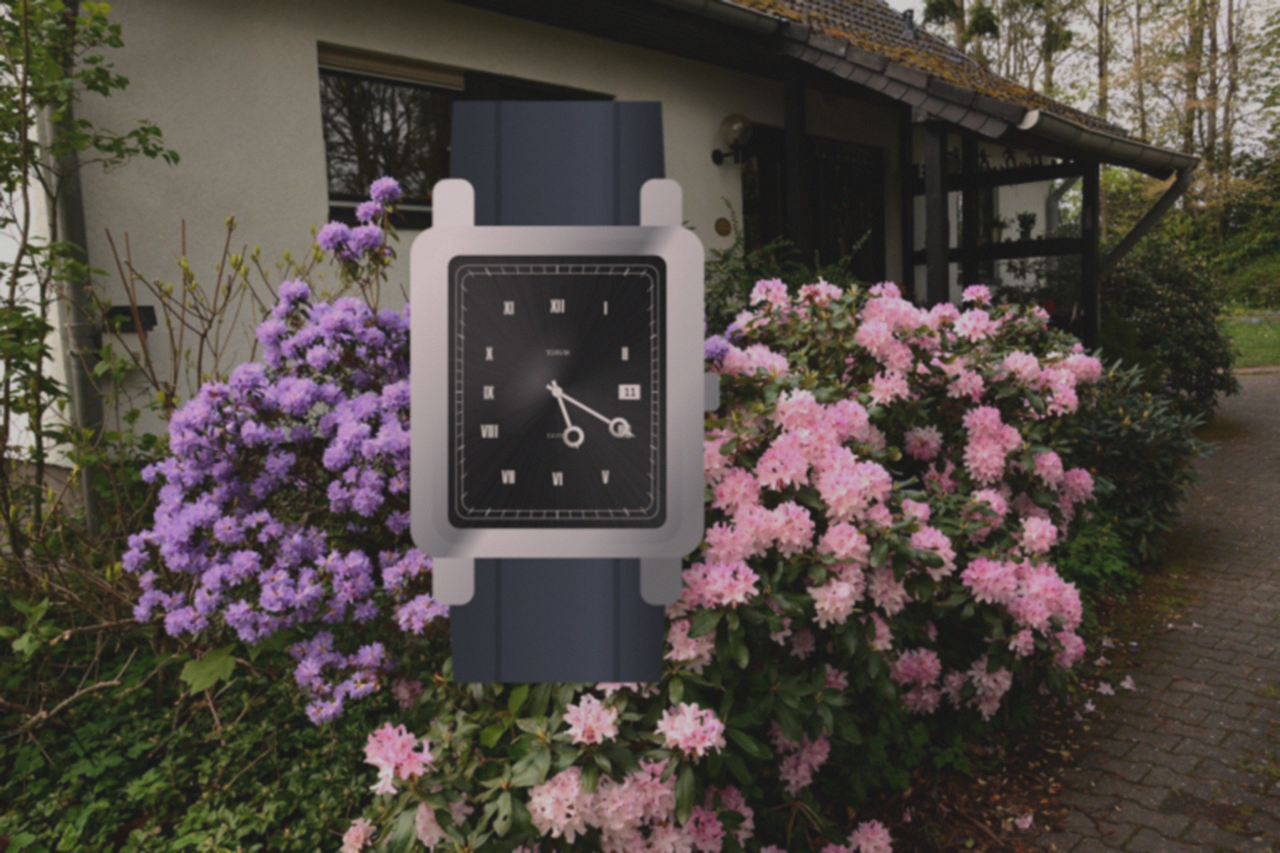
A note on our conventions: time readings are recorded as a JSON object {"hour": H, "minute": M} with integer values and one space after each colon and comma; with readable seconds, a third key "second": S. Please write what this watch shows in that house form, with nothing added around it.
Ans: {"hour": 5, "minute": 20}
